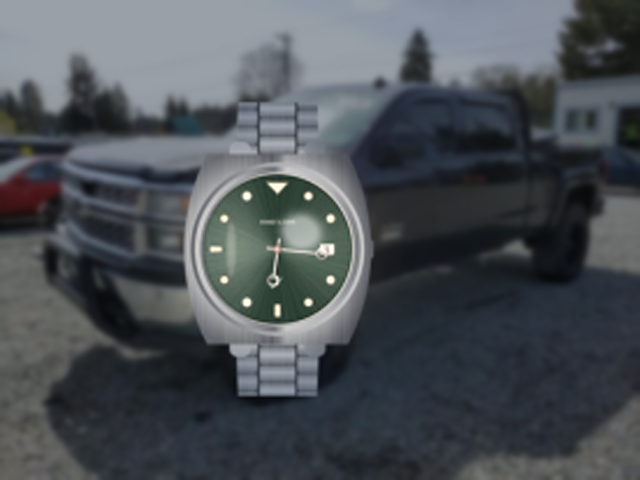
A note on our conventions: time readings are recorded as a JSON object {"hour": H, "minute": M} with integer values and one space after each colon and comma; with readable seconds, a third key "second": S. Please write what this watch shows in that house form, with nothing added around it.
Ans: {"hour": 6, "minute": 16}
